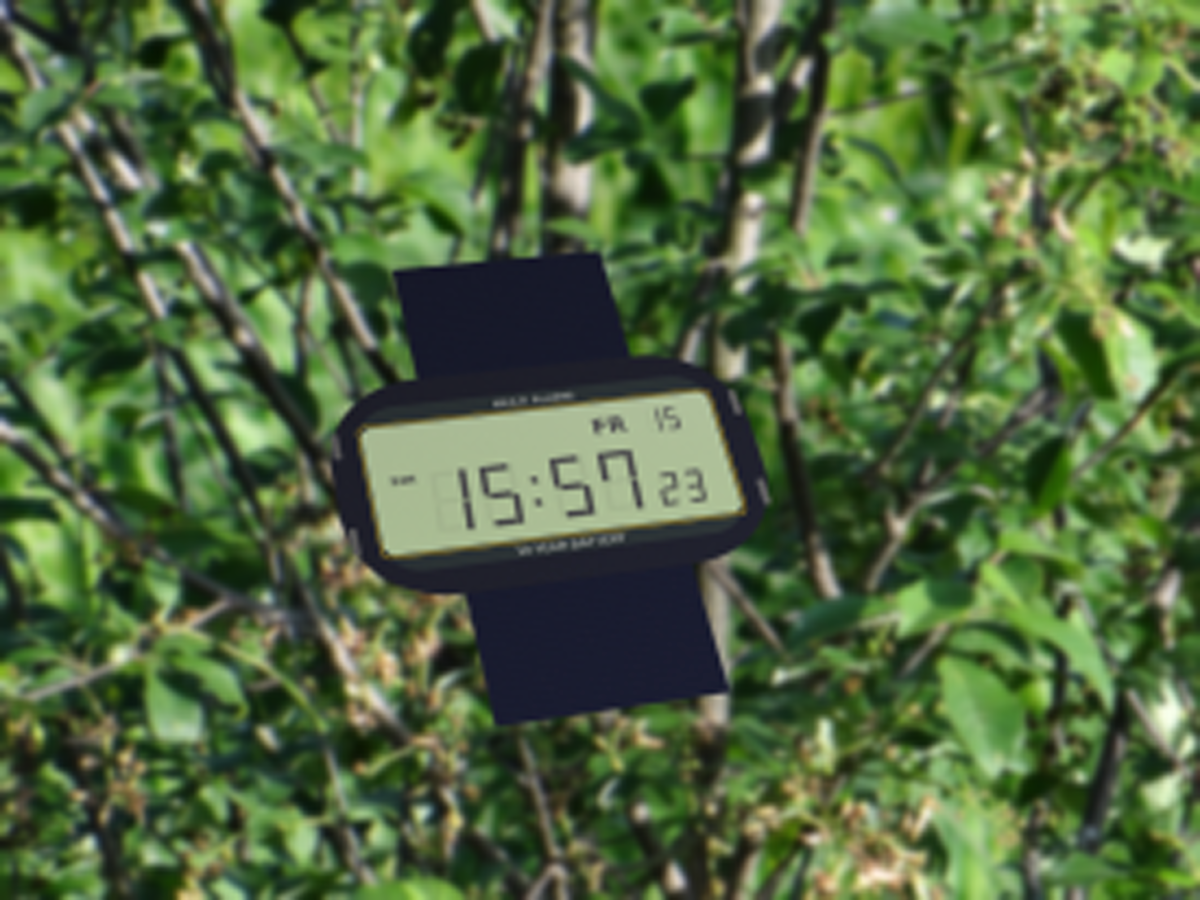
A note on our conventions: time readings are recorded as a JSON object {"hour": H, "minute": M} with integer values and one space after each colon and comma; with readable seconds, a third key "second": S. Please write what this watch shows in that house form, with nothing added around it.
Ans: {"hour": 15, "minute": 57, "second": 23}
